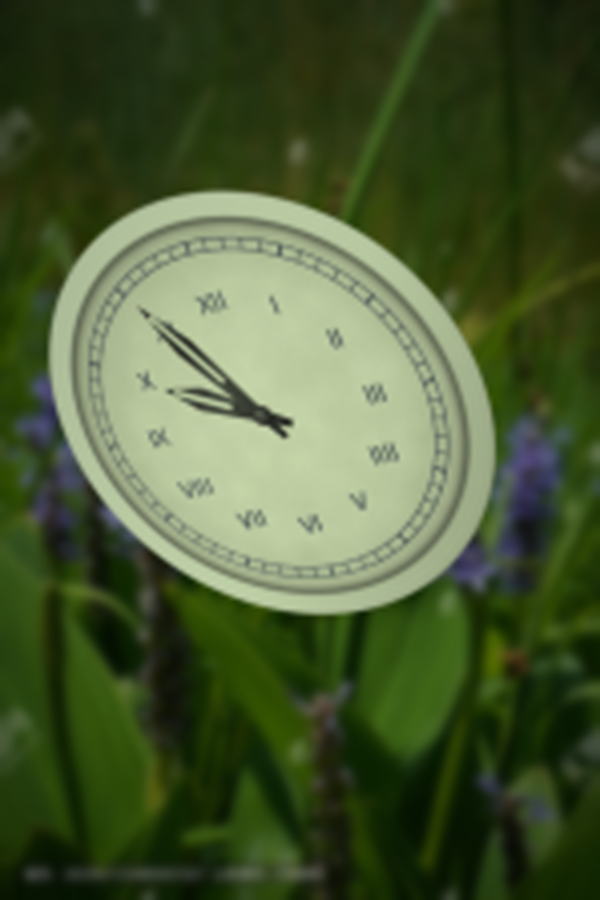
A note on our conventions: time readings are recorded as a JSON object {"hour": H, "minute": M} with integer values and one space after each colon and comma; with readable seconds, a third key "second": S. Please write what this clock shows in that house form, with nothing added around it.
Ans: {"hour": 9, "minute": 55}
